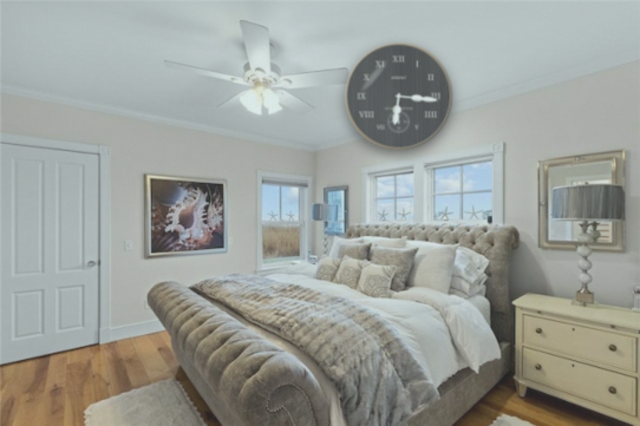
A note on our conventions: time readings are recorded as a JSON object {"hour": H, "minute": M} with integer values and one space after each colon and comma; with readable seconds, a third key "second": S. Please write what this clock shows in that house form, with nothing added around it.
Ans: {"hour": 6, "minute": 16}
